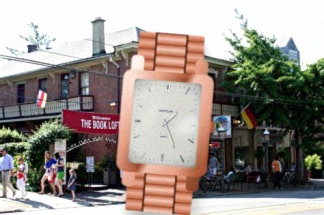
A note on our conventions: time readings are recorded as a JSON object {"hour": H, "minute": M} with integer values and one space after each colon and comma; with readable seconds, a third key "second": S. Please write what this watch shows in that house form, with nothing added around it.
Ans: {"hour": 1, "minute": 26}
